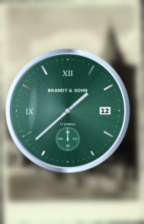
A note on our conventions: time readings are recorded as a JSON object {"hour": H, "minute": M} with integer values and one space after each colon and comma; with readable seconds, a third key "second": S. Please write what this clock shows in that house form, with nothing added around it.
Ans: {"hour": 1, "minute": 38}
